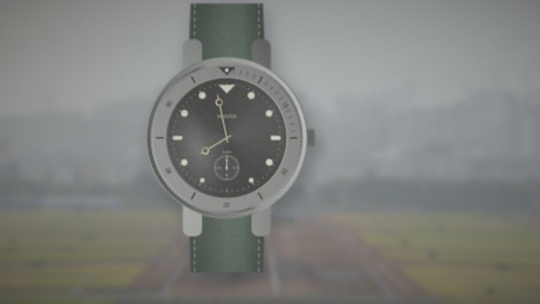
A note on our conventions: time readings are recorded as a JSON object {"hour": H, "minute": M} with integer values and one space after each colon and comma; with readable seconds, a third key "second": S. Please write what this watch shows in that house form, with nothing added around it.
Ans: {"hour": 7, "minute": 58}
